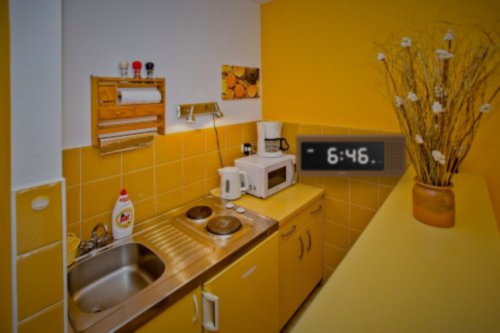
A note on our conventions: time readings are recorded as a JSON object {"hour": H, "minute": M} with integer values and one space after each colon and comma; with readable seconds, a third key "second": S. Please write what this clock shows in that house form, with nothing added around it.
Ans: {"hour": 6, "minute": 46}
